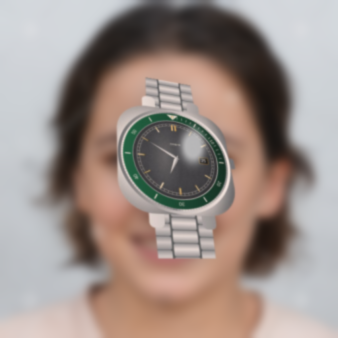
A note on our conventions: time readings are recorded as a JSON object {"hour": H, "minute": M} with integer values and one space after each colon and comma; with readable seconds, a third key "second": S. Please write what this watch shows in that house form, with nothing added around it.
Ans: {"hour": 6, "minute": 50}
